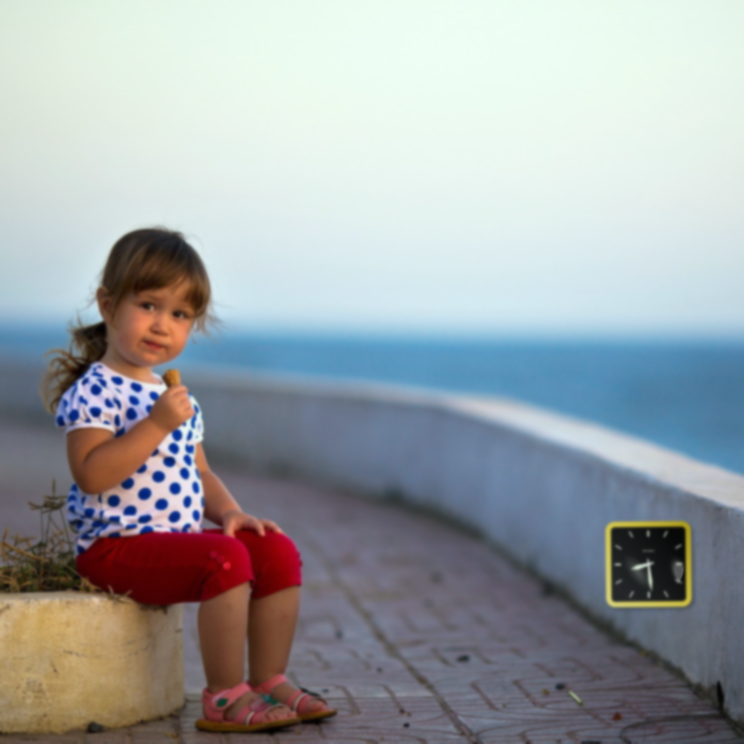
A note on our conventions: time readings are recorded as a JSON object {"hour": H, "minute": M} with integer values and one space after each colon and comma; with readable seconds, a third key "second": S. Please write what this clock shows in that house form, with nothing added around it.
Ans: {"hour": 8, "minute": 29}
